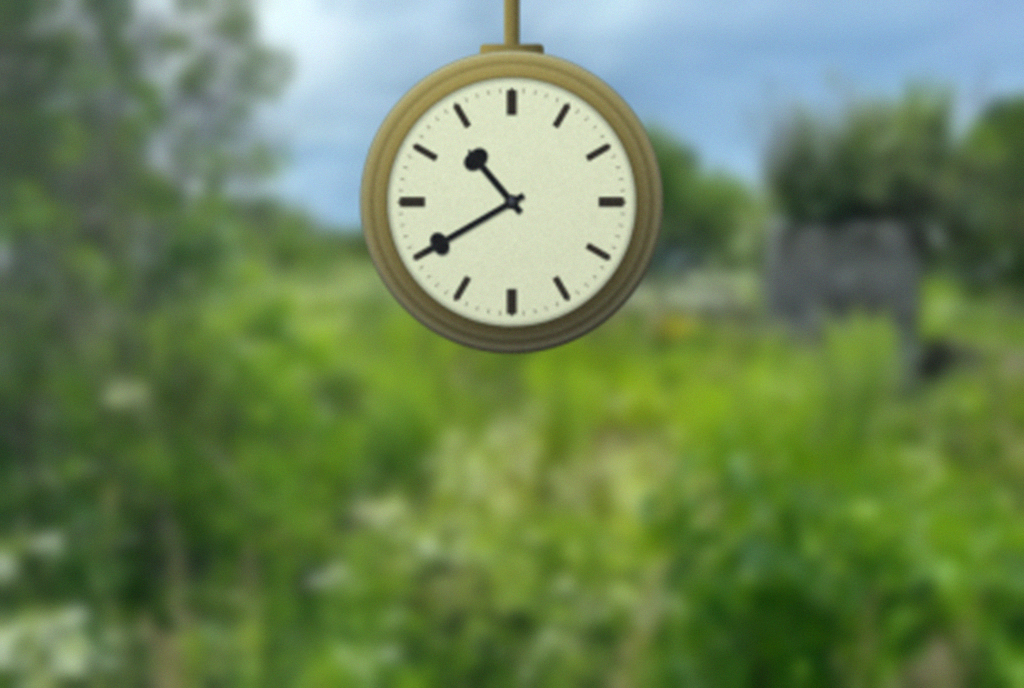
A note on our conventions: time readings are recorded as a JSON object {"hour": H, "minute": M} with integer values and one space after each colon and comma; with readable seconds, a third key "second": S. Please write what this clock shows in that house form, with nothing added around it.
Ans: {"hour": 10, "minute": 40}
